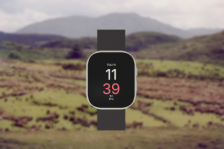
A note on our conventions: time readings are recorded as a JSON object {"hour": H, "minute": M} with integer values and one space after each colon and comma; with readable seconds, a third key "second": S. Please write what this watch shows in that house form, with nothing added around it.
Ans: {"hour": 11, "minute": 39}
